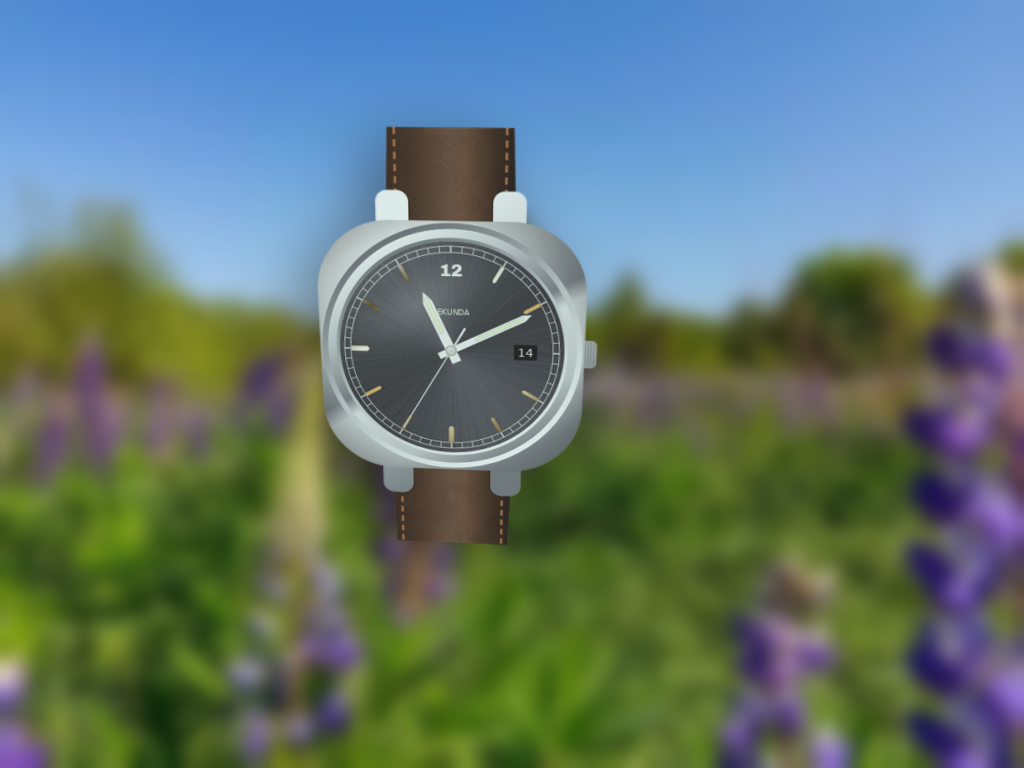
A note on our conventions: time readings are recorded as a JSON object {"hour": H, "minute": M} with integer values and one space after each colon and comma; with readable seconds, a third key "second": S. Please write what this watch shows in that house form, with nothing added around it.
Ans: {"hour": 11, "minute": 10, "second": 35}
